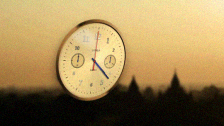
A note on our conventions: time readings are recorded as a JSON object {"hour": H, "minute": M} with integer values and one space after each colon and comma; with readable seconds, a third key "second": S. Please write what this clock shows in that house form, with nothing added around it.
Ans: {"hour": 4, "minute": 22}
